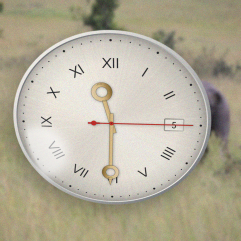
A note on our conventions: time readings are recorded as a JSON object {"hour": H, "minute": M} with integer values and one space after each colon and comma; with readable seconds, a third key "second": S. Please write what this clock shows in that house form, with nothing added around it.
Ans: {"hour": 11, "minute": 30, "second": 15}
